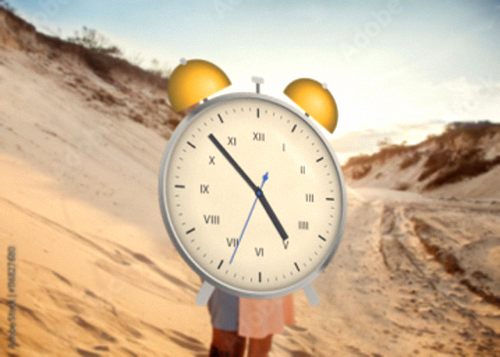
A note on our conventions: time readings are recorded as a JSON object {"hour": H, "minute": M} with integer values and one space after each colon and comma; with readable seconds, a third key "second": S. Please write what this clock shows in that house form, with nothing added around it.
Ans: {"hour": 4, "minute": 52, "second": 34}
